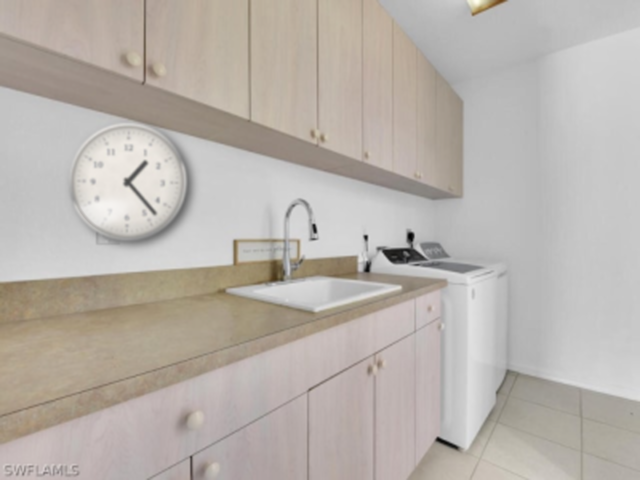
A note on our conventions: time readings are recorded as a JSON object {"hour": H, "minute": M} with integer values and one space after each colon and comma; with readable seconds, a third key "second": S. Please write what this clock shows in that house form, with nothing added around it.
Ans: {"hour": 1, "minute": 23}
